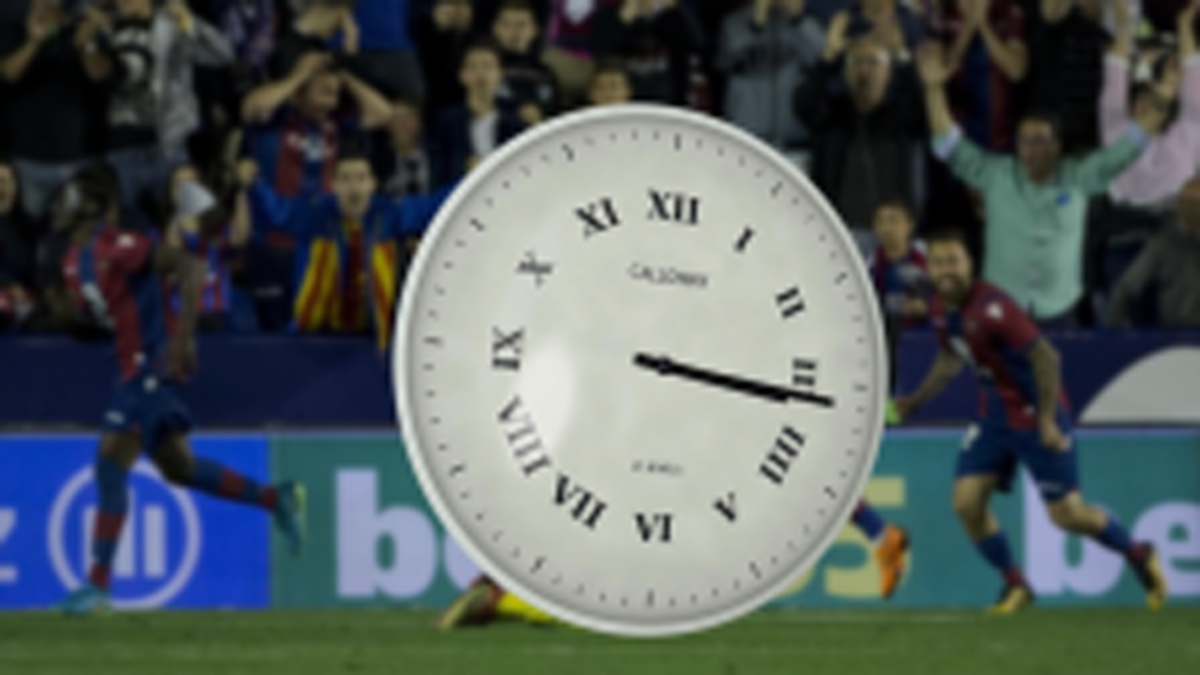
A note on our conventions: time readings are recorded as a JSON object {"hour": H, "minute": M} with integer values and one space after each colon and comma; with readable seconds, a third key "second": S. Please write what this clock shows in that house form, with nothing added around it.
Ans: {"hour": 3, "minute": 16}
